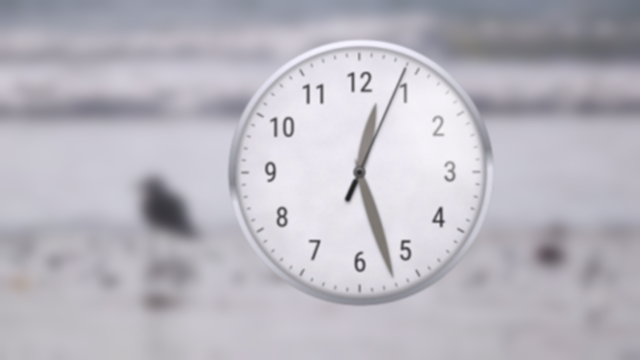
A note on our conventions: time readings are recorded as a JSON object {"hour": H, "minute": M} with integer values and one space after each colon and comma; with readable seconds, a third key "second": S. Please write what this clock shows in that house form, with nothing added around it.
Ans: {"hour": 12, "minute": 27, "second": 4}
